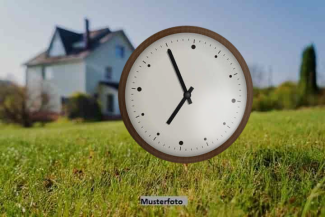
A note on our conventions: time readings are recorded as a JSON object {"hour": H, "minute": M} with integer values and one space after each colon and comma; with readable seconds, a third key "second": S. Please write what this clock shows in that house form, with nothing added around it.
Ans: {"hour": 6, "minute": 55}
